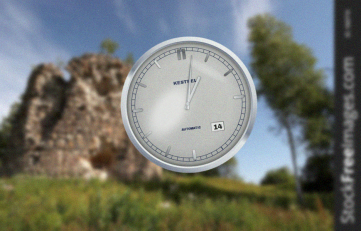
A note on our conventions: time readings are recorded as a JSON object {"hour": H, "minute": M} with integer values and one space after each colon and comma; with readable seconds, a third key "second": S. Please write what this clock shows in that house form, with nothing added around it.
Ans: {"hour": 1, "minute": 2}
